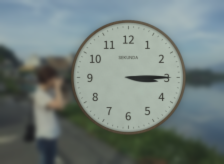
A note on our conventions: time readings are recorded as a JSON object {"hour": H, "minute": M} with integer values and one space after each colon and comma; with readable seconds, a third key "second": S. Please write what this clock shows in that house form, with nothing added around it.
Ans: {"hour": 3, "minute": 15}
